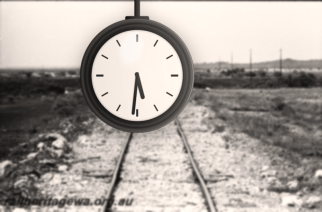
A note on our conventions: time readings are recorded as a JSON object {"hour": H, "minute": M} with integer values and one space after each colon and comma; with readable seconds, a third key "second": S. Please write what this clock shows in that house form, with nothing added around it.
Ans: {"hour": 5, "minute": 31}
